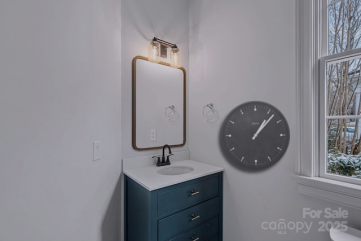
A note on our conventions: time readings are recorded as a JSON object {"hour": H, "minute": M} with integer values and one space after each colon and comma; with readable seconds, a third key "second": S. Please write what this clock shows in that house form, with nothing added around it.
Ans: {"hour": 1, "minute": 7}
